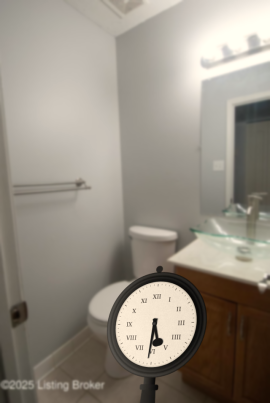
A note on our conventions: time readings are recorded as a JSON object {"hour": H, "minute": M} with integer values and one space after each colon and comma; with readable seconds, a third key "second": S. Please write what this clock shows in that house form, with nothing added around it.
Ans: {"hour": 5, "minute": 31}
